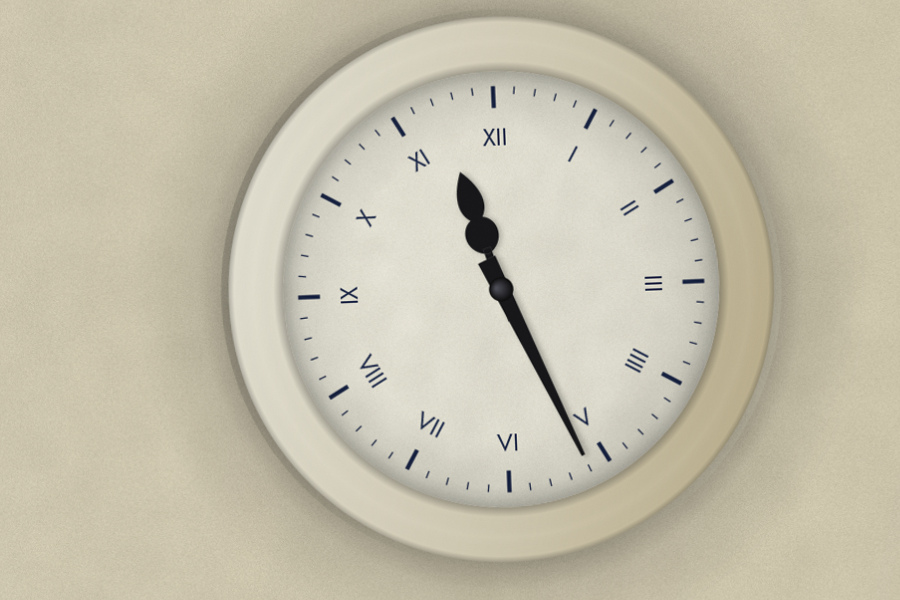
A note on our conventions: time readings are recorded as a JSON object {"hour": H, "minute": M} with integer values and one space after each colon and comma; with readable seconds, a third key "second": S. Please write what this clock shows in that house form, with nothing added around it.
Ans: {"hour": 11, "minute": 26}
